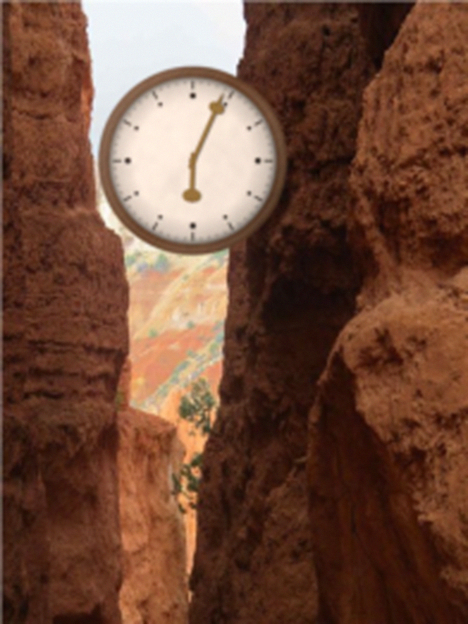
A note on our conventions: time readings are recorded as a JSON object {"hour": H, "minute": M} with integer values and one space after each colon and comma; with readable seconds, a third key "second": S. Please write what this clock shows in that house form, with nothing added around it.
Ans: {"hour": 6, "minute": 4}
